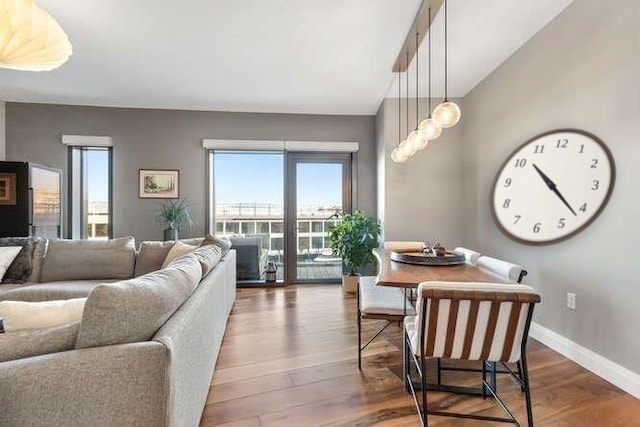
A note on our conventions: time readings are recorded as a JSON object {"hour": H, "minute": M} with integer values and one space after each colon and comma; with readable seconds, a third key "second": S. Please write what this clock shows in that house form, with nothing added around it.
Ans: {"hour": 10, "minute": 22}
